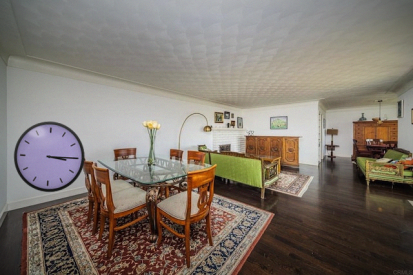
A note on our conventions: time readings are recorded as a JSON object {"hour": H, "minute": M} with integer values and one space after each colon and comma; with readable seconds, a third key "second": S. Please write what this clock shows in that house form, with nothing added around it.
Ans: {"hour": 3, "minute": 15}
